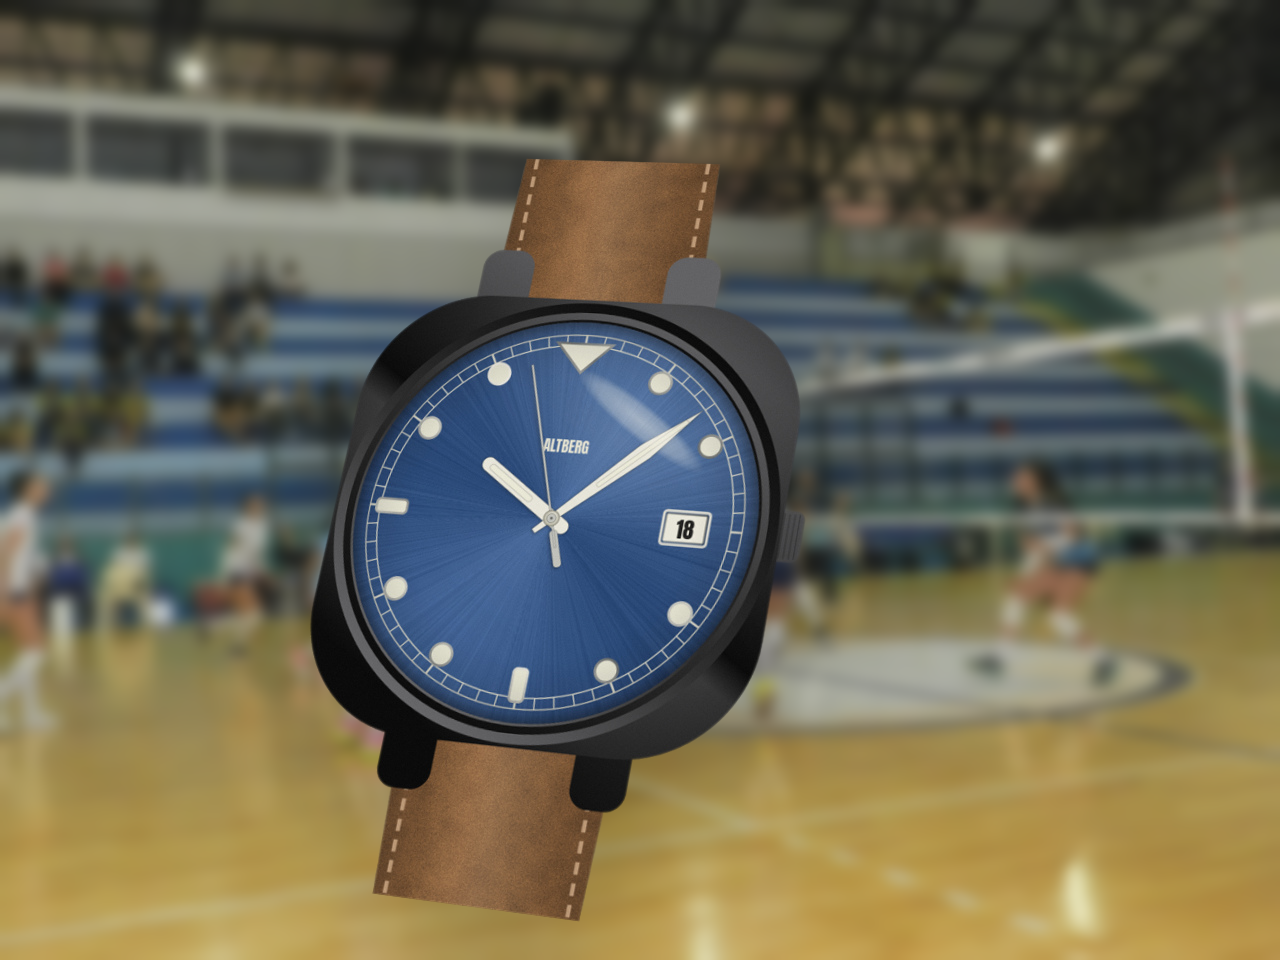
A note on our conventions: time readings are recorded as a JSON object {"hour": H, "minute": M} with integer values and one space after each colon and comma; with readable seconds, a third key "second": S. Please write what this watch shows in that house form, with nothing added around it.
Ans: {"hour": 10, "minute": 7, "second": 57}
